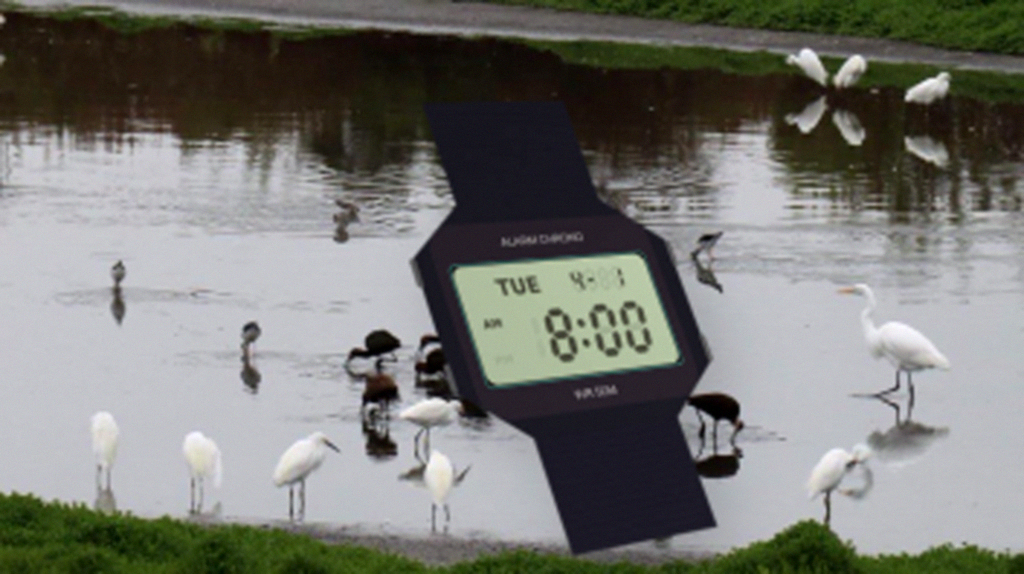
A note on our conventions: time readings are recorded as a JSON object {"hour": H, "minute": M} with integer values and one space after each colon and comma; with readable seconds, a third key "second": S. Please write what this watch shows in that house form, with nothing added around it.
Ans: {"hour": 8, "minute": 0}
